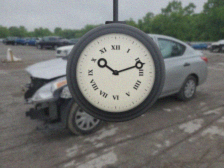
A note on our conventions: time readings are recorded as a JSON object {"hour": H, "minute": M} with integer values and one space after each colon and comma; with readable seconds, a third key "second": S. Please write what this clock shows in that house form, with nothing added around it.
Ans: {"hour": 10, "minute": 12}
